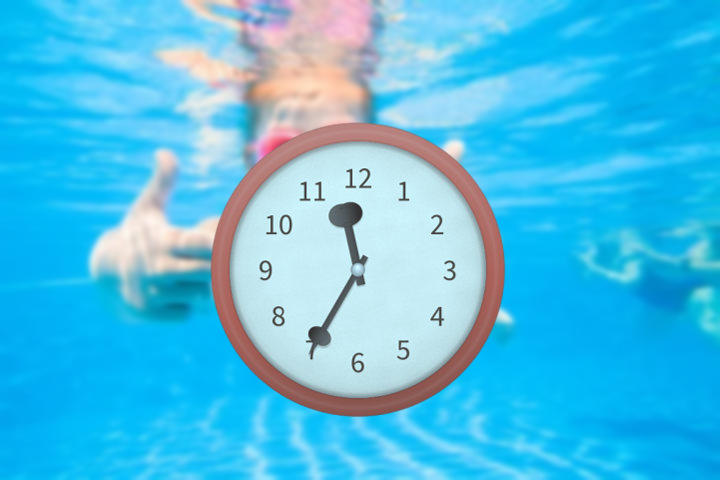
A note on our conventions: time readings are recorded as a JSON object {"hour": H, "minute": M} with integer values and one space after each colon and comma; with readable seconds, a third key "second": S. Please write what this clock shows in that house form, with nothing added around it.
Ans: {"hour": 11, "minute": 35}
